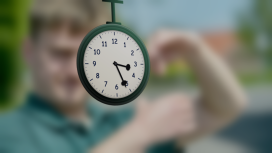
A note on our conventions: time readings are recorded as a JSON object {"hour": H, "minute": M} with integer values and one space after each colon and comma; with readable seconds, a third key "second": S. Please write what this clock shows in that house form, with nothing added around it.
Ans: {"hour": 3, "minute": 26}
